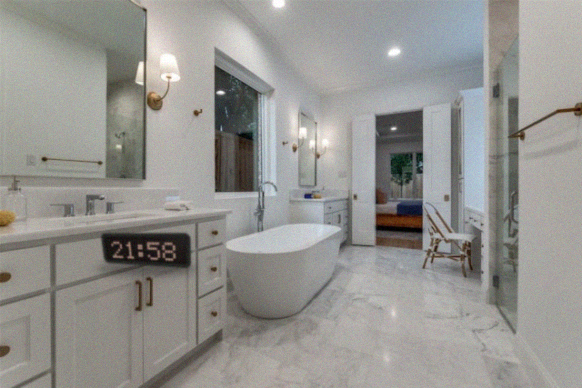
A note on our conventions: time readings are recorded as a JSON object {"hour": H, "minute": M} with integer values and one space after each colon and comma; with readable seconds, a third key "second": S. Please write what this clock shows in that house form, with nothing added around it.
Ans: {"hour": 21, "minute": 58}
